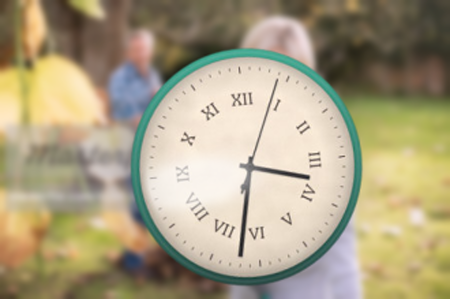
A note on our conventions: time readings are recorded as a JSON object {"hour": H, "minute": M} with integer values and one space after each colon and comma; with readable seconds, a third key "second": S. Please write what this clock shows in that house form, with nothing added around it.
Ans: {"hour": 3, "minute": 32, "second": 4}
